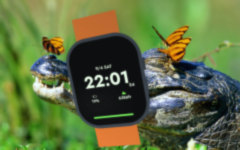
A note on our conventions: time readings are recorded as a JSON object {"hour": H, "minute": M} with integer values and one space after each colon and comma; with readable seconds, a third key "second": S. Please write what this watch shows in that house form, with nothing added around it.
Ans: {"hour": 22, "minute": 1}
